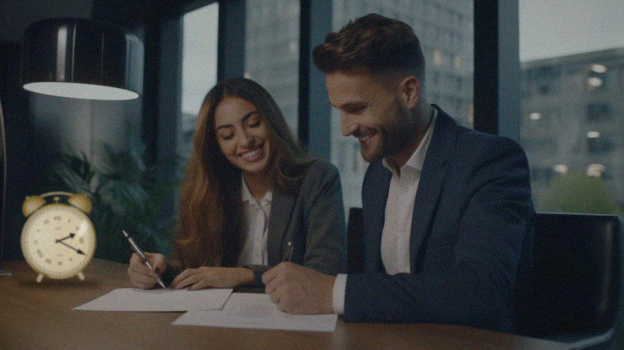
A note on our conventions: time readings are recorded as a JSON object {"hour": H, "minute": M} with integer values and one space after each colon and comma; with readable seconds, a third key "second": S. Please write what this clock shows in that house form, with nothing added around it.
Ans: {"hour": 2, "minute": 20}
